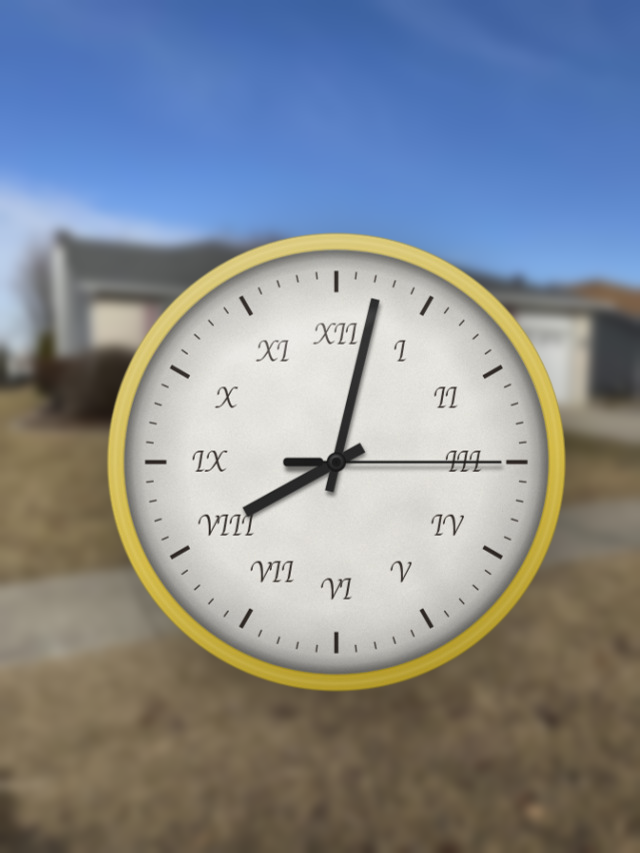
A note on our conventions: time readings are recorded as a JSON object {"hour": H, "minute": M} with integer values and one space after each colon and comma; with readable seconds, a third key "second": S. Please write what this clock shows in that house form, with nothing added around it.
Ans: {"hour": 8, "minute": 2, "second": 15}
